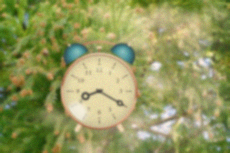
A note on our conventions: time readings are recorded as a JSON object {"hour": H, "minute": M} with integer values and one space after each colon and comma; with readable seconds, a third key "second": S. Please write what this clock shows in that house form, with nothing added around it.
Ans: {"hour": 8, "minute": 20}
